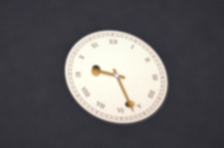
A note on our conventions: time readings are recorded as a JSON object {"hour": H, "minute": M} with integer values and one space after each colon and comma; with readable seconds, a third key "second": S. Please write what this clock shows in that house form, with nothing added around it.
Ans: {"hour": 9, "minute": 27}
